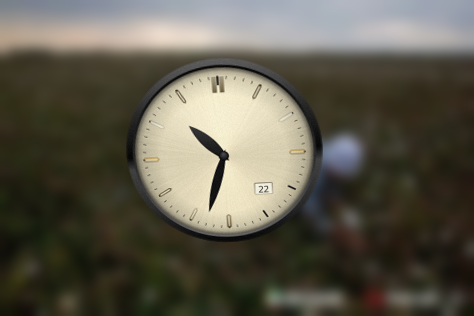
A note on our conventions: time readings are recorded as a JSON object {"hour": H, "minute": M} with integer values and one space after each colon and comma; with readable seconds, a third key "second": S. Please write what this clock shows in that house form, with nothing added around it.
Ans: {"hour": 10, "minute": 33}
